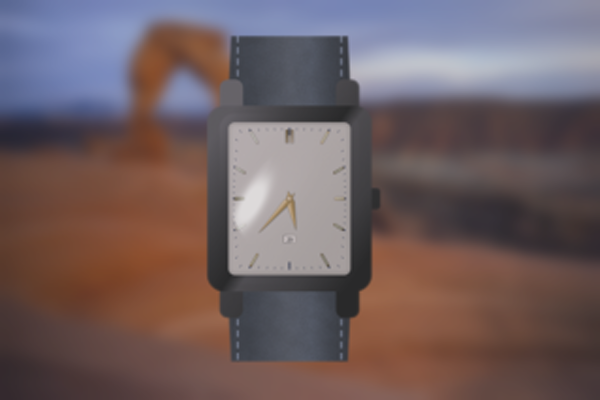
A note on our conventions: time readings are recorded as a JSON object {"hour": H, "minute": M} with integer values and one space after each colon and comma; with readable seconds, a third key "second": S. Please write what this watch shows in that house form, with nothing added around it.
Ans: {"hour": 5, "minute": 37}
